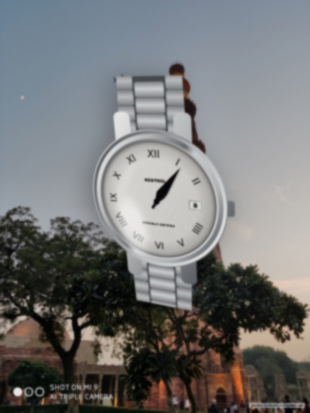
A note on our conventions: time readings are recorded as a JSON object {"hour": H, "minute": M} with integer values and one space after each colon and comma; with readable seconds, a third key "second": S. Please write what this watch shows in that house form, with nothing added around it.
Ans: {"hour": 1, "minute": 6}
